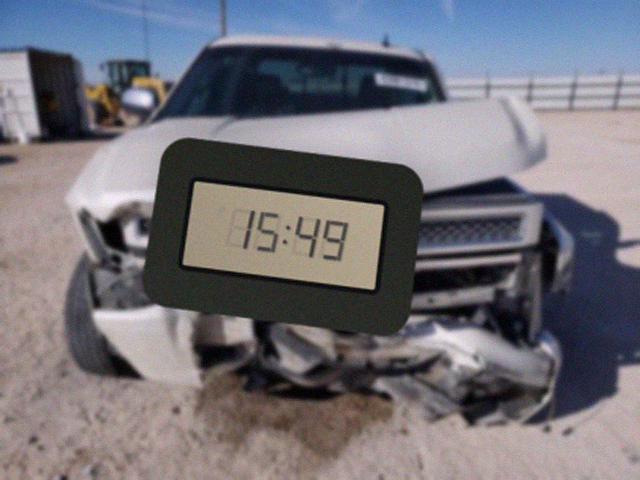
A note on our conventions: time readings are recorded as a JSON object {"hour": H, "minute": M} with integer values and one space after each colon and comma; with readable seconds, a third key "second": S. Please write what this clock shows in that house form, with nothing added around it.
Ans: {"hour": 15, "minute": 49}
